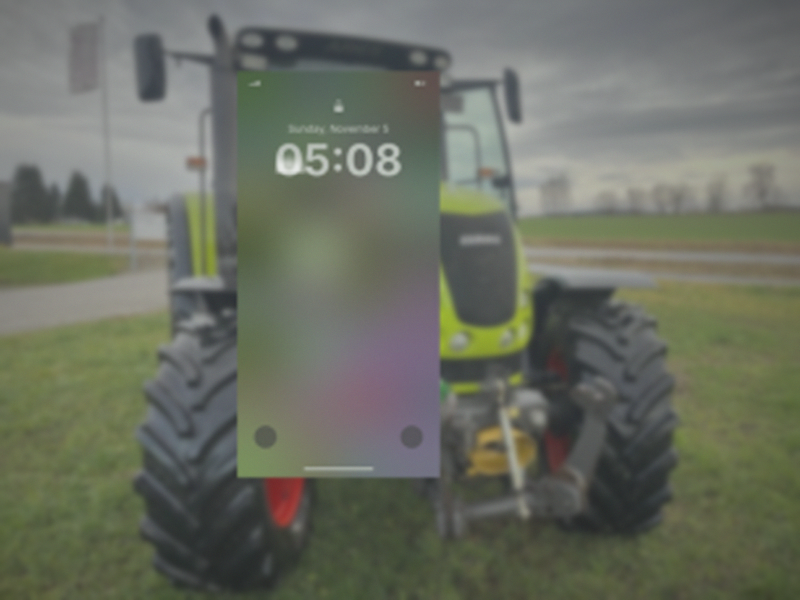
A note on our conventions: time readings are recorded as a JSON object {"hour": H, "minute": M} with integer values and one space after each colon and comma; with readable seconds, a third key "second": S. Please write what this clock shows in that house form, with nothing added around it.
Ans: {"hour": 5, "minute": 8}
